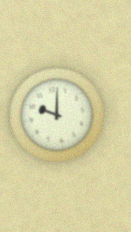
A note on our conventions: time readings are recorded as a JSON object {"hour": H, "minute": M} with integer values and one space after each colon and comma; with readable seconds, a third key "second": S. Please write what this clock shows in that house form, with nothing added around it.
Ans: {"hour": 10, "minute": 2}
